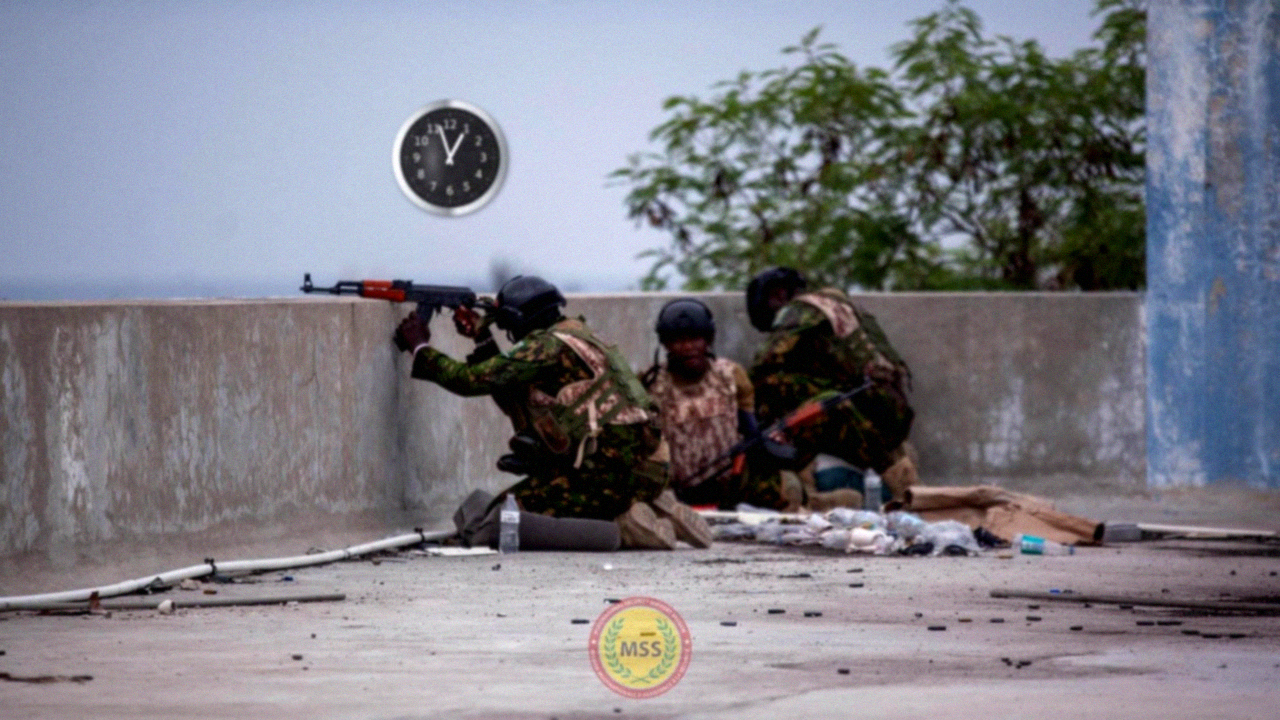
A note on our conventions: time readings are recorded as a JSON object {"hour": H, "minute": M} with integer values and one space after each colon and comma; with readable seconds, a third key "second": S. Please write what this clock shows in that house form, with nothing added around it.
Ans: {"hour": 12, "minute": 57}
